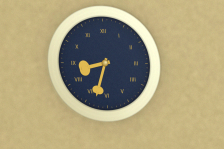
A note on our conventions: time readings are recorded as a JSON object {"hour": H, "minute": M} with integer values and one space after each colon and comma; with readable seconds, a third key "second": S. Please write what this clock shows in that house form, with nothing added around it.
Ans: {"hour": 8, "minute": 33}
